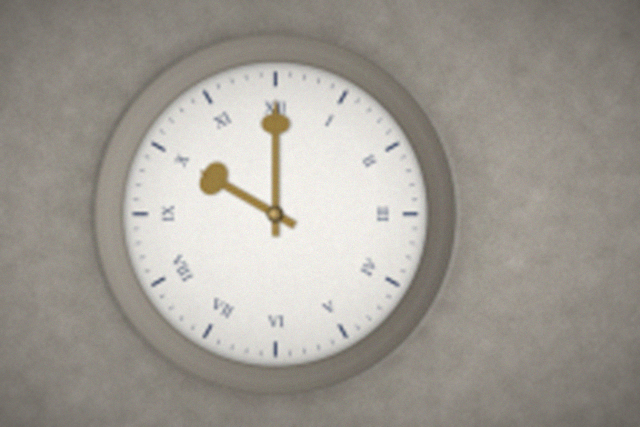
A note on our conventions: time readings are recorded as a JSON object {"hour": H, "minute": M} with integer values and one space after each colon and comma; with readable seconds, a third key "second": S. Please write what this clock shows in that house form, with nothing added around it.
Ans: {"hour": 10, "minute": 0}
